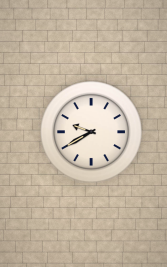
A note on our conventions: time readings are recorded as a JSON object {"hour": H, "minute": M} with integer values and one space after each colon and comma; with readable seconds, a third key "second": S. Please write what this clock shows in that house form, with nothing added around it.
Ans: {"hour": 9, "minute": 40}
